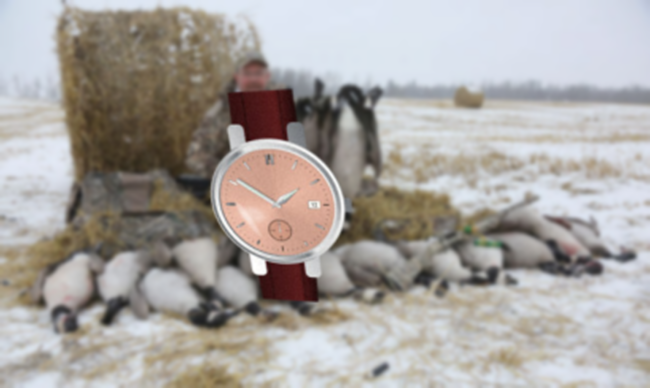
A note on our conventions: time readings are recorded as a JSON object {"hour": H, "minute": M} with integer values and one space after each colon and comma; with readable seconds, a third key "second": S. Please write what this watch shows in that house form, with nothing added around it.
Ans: {"hour": 1, "minute": 51}
